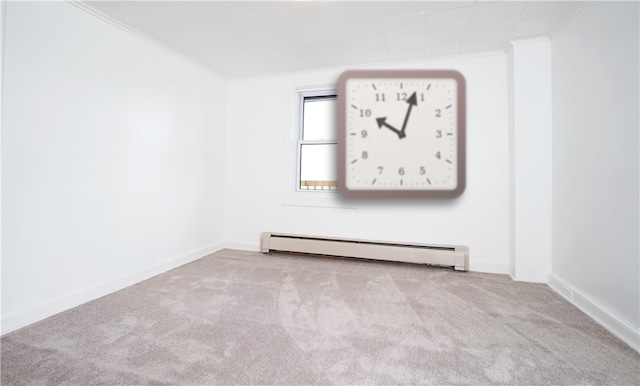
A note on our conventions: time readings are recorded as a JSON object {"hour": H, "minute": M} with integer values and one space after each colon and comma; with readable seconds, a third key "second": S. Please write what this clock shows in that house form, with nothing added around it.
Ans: {"hour": 10, "minute": 3}
